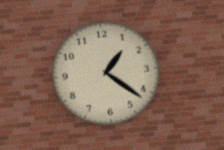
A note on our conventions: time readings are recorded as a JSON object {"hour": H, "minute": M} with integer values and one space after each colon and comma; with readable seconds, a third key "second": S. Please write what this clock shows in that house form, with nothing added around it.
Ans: {"hour": 1, "minute": 22}
